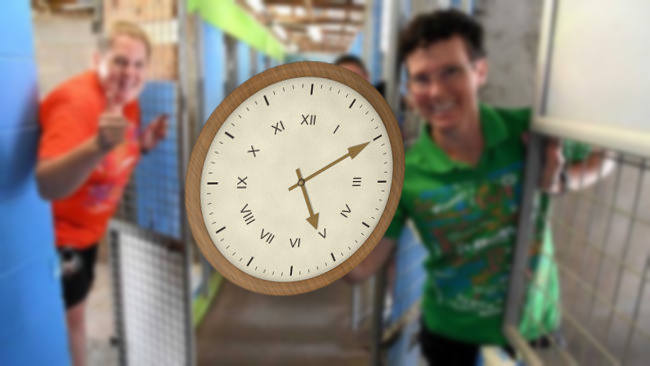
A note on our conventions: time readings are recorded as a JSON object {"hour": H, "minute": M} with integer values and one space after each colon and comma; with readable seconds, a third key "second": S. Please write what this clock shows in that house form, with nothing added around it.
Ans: {"hour": 5, "minute": 10}
